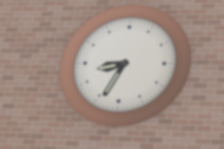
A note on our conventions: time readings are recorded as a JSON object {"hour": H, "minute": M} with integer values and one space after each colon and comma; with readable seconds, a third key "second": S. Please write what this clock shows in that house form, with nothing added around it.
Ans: {"hour": 8, "minute": 34}
